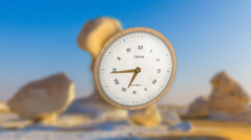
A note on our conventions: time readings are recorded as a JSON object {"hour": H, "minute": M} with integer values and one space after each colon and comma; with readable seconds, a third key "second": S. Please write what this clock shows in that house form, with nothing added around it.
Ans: {"hour": 6, "minute": 44}
